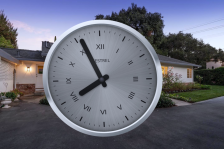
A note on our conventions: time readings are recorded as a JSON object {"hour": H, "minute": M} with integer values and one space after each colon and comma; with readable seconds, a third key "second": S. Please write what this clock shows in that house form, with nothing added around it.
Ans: {"hour": 7, "minute": 56}
